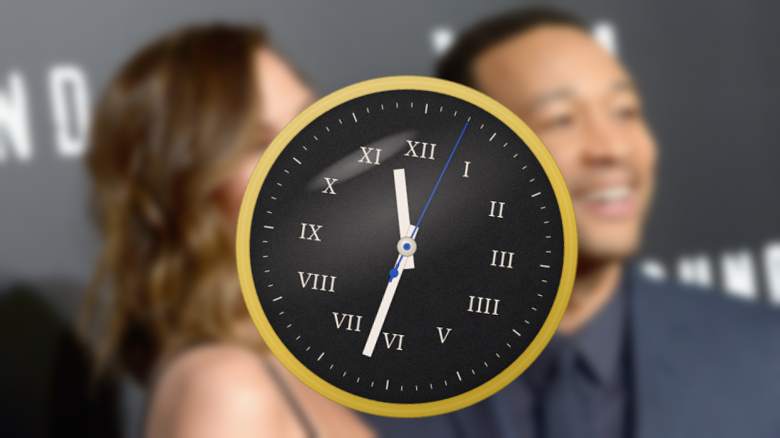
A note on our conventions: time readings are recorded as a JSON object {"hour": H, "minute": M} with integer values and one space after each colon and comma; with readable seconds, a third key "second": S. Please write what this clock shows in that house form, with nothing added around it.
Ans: {"hour": 11, "minute": 32, "second": 3}
